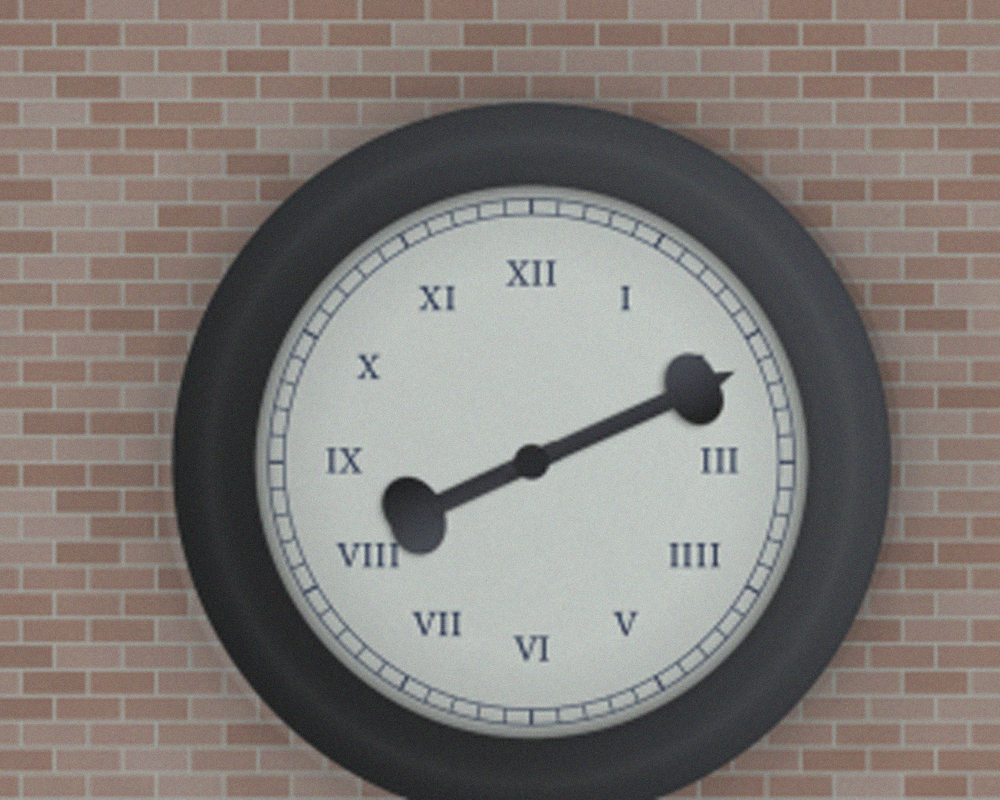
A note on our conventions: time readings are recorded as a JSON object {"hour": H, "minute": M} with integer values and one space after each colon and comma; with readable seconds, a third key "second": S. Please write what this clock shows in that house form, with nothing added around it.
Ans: {"hour": 8, "minute": 11}
